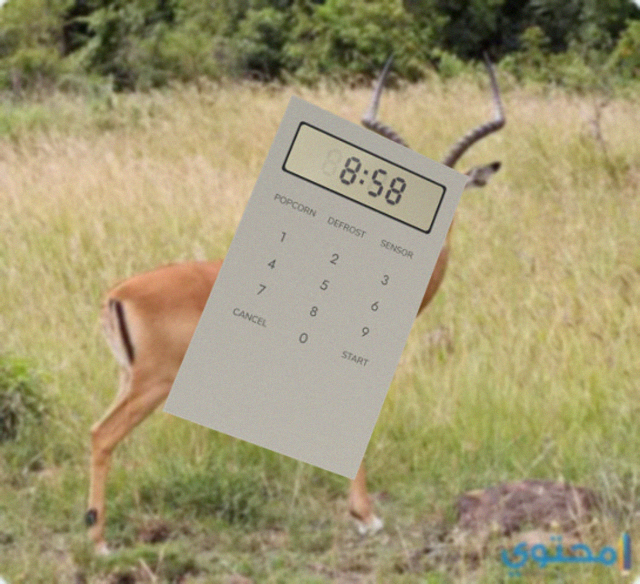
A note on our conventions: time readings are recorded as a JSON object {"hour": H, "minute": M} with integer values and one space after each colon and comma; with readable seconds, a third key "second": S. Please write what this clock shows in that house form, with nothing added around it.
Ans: {"hour": 8, "minute": 58}
